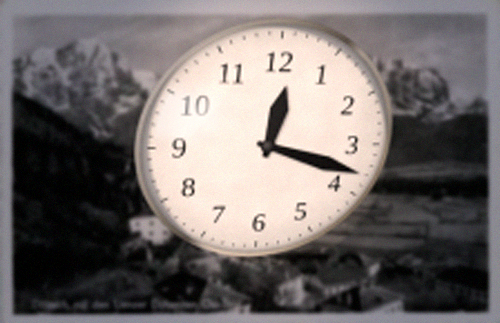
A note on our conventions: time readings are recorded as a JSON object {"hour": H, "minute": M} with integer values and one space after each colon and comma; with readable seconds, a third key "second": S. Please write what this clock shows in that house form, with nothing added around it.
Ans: {"hour": 12, "minute": 18}
